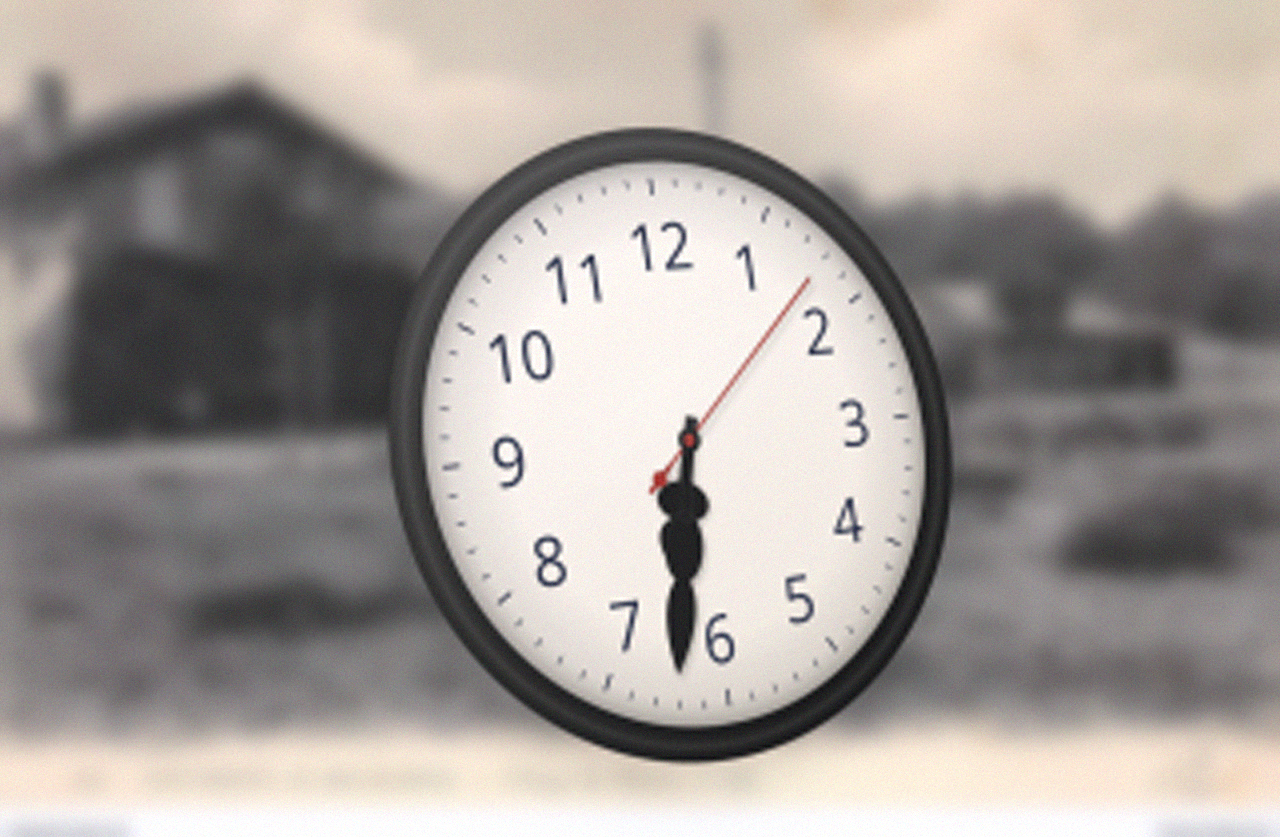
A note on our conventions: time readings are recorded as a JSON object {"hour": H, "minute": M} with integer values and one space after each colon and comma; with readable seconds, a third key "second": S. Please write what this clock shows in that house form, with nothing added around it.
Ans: {"hour": 6, "minute": 32, "second": 8}
